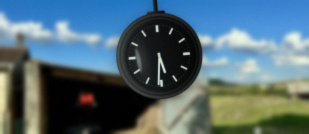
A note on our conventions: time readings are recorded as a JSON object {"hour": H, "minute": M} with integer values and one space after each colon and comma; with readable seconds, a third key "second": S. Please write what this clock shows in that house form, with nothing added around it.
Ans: {"hour": 5, "minute": 31}
